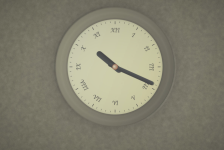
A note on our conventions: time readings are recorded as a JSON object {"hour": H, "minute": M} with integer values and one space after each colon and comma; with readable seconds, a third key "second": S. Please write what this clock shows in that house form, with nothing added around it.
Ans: {"hour": 10, "minute": 19}
